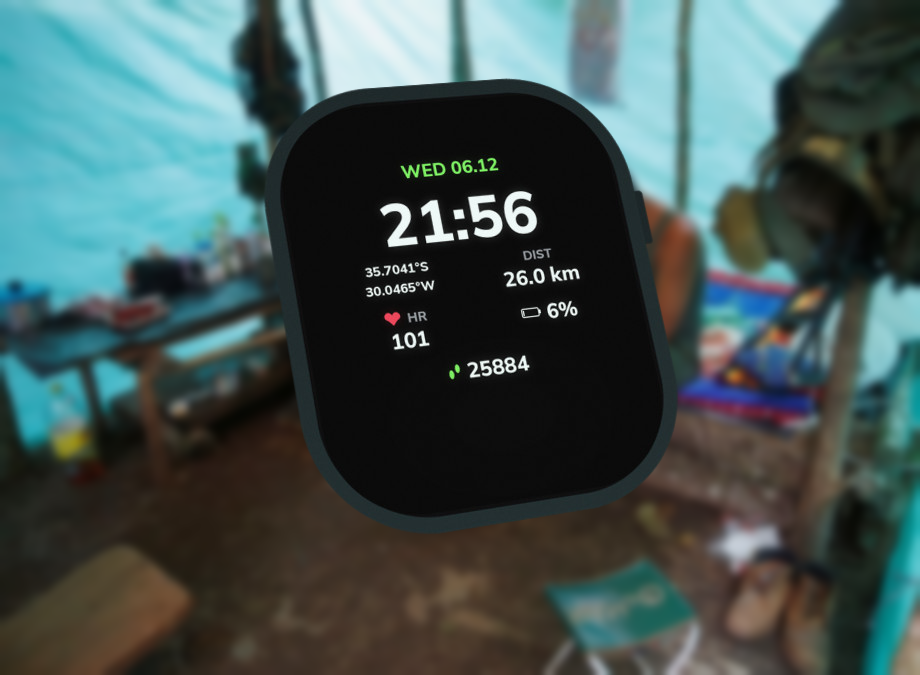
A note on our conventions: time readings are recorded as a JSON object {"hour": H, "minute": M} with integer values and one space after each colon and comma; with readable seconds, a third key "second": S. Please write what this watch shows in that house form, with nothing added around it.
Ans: {"hour": 21, "minute": 56}
